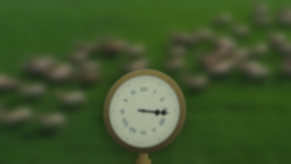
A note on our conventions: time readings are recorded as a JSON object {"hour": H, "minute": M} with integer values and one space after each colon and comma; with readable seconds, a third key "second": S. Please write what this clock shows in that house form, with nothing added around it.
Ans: {"hour": 3, "minute": 16}
